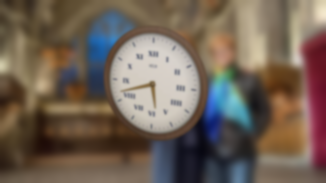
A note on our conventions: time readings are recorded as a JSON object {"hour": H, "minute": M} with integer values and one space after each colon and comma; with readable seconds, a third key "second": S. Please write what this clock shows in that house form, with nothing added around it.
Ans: {"hour": 5, "minute": 42}
